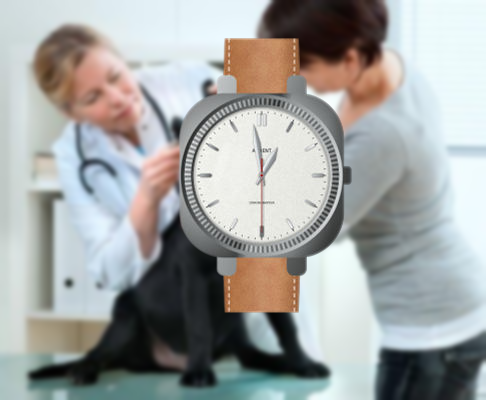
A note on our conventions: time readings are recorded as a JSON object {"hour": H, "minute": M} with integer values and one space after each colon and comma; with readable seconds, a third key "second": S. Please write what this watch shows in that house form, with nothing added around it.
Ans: {"hour": 12, "minute": 58, "second": 30}
